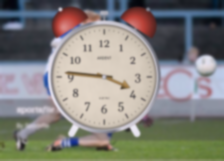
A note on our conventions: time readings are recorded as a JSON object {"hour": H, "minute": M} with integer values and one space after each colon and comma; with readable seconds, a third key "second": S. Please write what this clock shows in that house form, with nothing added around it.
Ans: {"hour": 3, "minute": 46}
